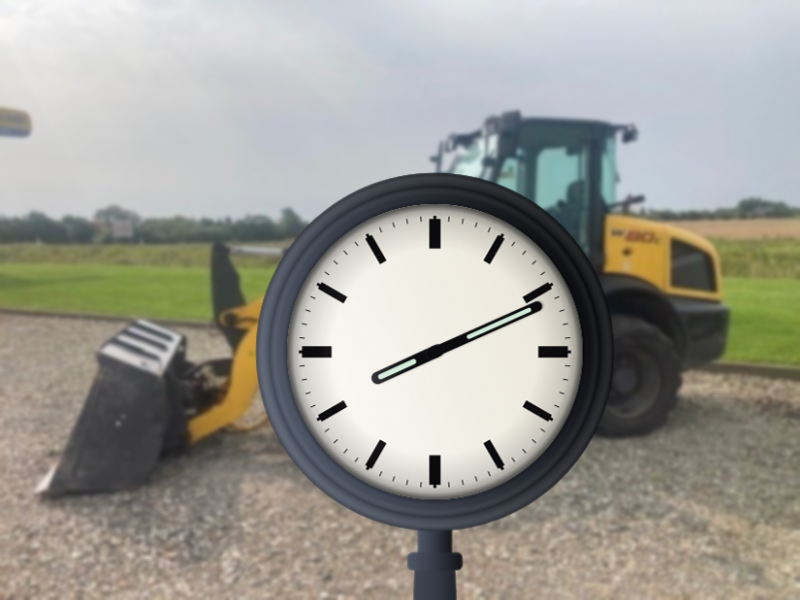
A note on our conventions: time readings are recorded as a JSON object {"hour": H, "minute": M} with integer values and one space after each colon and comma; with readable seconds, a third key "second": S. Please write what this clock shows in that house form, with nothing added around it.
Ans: {"hour": 8, "minute": 11}
